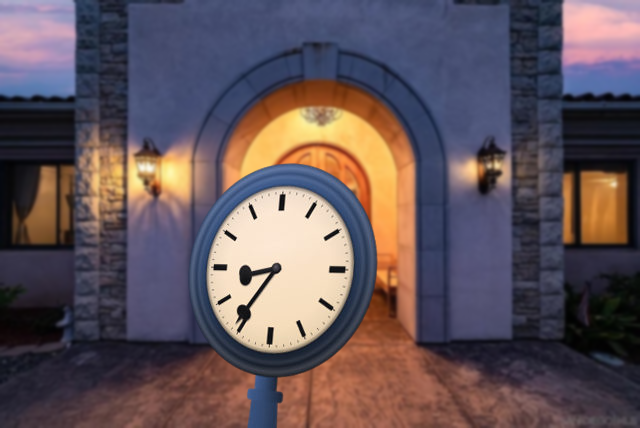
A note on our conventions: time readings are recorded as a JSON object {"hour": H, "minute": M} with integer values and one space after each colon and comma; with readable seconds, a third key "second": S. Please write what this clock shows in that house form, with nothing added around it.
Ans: {"hour": 8, "minute": 36}
